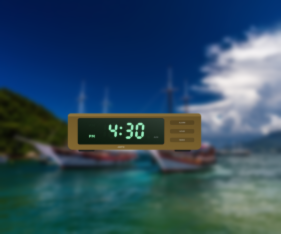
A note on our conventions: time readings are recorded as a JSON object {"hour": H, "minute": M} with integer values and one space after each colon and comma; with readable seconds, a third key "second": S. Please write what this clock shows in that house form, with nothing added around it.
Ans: {"hour": 4, "minute": 30}
